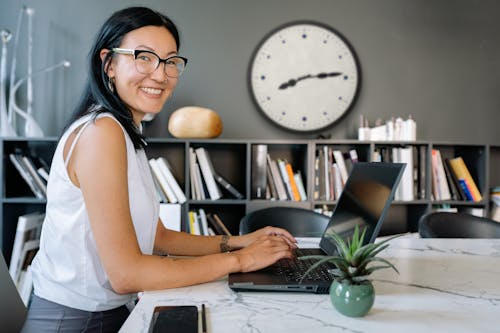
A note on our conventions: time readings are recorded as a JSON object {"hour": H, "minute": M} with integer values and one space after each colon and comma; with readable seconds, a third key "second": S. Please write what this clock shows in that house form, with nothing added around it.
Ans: {"hour": 8, "minute": 14}
